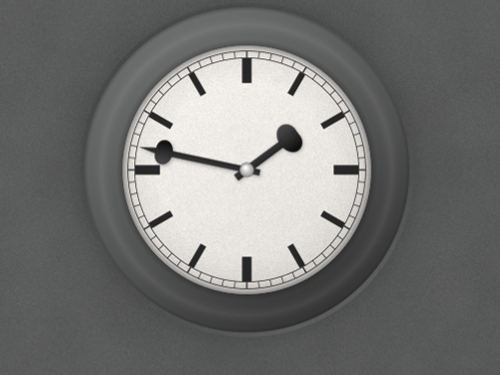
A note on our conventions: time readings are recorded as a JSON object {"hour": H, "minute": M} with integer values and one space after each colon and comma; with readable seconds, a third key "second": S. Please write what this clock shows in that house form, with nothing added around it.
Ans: {"hour": 1, "minute": 47}
